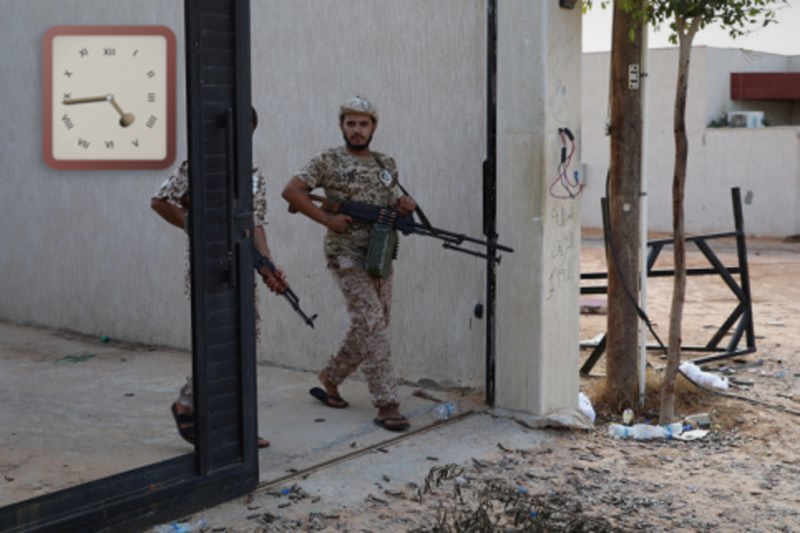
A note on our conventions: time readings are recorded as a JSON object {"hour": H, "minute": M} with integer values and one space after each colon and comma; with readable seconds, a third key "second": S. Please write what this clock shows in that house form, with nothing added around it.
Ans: {"hour": 4, "minute": 44}
